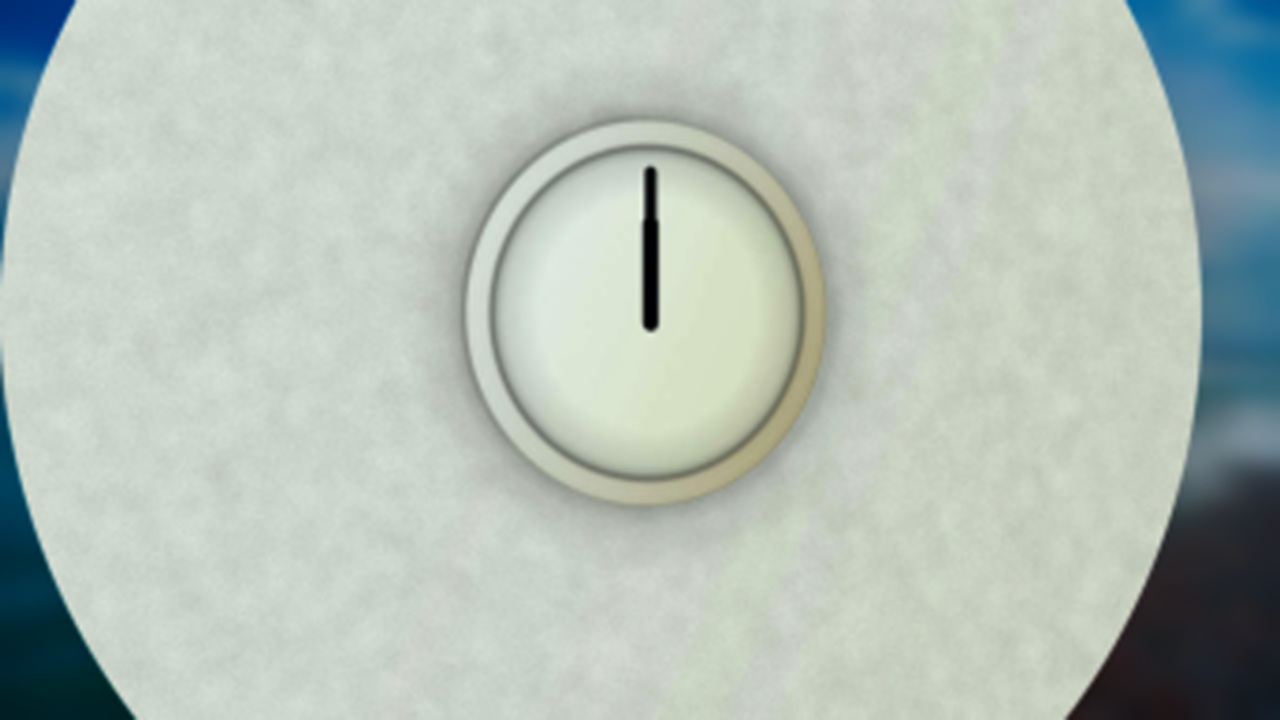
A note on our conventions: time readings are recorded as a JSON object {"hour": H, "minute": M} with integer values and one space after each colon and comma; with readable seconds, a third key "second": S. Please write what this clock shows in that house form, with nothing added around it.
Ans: {"hour": 12, "minute": 0}
